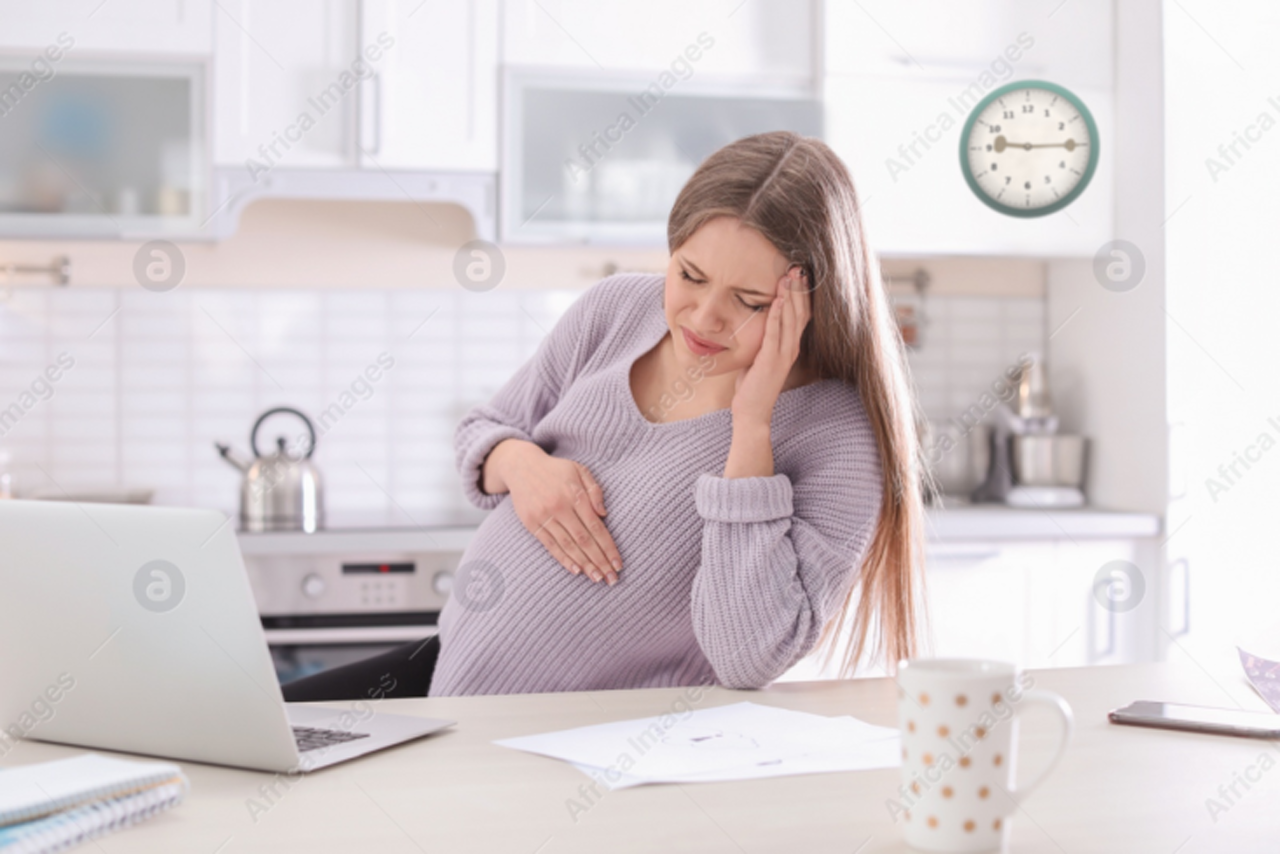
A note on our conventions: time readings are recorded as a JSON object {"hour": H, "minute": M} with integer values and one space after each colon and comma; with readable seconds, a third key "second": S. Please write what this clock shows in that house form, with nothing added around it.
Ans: {"hour": 9, "minute": 15}
